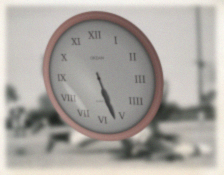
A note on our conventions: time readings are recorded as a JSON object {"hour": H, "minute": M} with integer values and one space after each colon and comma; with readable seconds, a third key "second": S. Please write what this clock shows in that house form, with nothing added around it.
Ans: {"hour": 5, "minute": 27}
